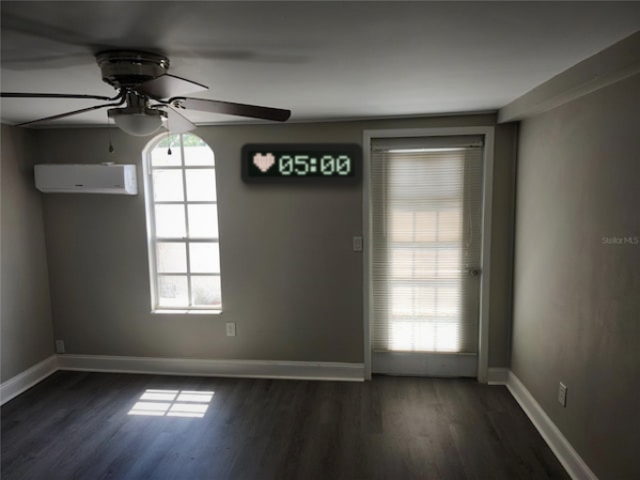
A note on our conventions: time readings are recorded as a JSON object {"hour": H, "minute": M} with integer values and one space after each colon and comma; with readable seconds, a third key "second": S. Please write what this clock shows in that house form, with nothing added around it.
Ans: {"hour": 5, "minute": 0}
